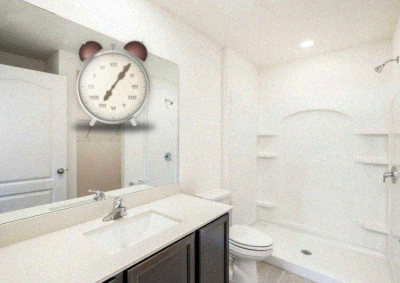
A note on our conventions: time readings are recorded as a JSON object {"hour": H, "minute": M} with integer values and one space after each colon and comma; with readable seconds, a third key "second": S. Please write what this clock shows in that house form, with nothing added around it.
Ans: {"hour": 7, "minute": 6}
